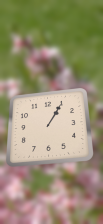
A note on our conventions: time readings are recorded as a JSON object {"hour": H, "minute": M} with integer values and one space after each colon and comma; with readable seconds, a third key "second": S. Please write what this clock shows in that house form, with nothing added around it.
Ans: {"hour": 1, "minute": 5}
